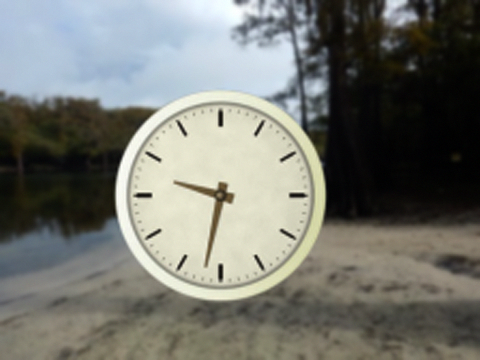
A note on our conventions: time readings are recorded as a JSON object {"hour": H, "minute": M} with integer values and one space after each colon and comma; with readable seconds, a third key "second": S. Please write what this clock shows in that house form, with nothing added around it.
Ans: {"hour": 9, "minute": 32}
